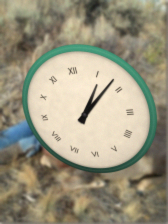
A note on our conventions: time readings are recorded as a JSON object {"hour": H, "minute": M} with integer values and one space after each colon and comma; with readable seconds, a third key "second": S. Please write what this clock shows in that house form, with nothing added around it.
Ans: {"hour": 1, "minute": 8}
